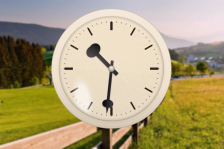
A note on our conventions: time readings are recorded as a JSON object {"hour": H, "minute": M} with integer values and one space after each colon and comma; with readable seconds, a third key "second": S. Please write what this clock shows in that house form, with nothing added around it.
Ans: {"hour": 10, "minute": 31}
